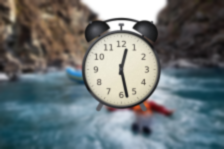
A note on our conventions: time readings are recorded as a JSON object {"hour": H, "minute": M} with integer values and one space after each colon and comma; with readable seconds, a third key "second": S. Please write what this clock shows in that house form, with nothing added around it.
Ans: {"hour": 12, "minute": 28}
